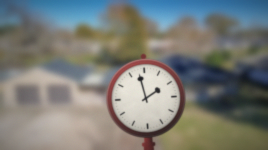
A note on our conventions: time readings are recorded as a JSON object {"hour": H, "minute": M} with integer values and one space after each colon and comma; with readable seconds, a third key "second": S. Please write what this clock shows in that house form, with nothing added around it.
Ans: {"hour": 1, "minute": 58}
